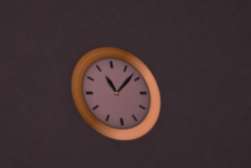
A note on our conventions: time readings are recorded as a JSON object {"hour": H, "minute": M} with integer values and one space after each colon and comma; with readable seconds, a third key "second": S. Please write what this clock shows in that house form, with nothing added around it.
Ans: {"hour": 11, "minute": 8}
